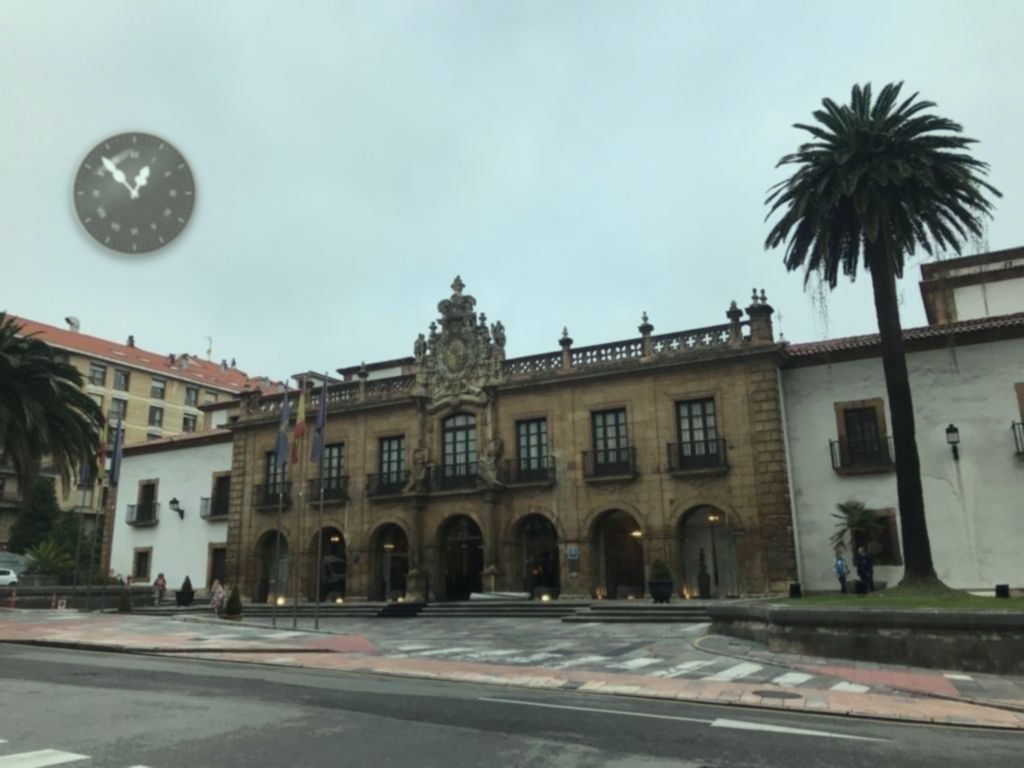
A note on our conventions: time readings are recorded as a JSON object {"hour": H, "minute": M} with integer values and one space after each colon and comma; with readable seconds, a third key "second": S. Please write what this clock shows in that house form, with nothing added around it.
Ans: {"hour": 12, "minute": 53}
